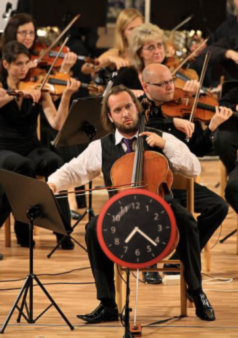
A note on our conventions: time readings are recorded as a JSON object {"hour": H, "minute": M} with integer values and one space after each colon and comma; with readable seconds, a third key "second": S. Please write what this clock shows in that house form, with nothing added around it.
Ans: {"hour": 7, "minute": 22}
